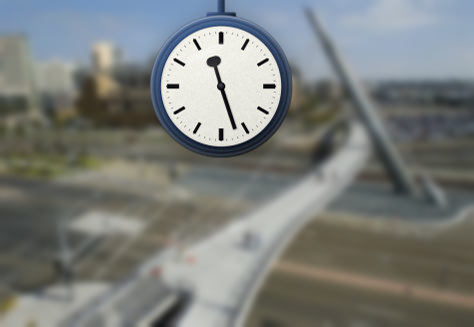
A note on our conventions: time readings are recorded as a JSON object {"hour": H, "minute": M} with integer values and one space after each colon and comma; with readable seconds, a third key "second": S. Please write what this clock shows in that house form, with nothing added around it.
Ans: {"hour": 11, "minute": 27}
